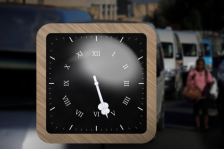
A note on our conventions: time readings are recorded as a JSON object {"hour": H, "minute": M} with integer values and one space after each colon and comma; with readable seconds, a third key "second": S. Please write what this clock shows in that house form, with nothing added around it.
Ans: {"hour": 5, "minute": 27}
